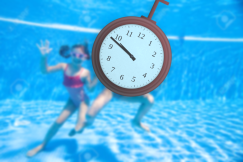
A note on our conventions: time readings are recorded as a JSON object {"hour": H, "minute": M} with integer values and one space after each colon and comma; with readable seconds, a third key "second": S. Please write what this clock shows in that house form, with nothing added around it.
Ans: {"hour": 9, "minute": 48}
